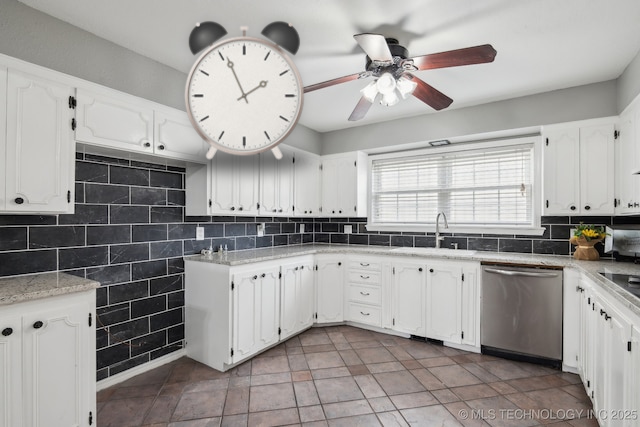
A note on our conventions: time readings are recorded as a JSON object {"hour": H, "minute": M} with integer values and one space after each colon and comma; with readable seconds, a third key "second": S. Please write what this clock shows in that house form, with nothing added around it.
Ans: {"hour": 1, "minute": 56}
